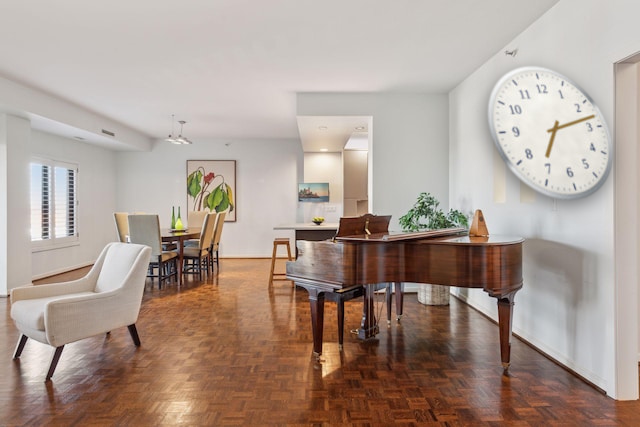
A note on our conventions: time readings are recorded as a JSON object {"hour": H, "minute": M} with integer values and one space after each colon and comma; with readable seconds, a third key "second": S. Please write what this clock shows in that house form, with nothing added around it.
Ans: {"hour": 7, "minute": 13}
